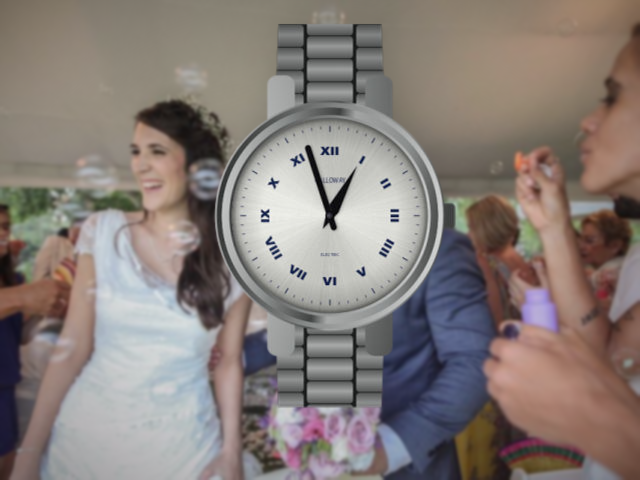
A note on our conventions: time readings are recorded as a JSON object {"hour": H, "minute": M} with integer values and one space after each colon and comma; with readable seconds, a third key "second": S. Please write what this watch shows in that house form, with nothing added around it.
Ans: {"hour": 12, "minute": 57}
